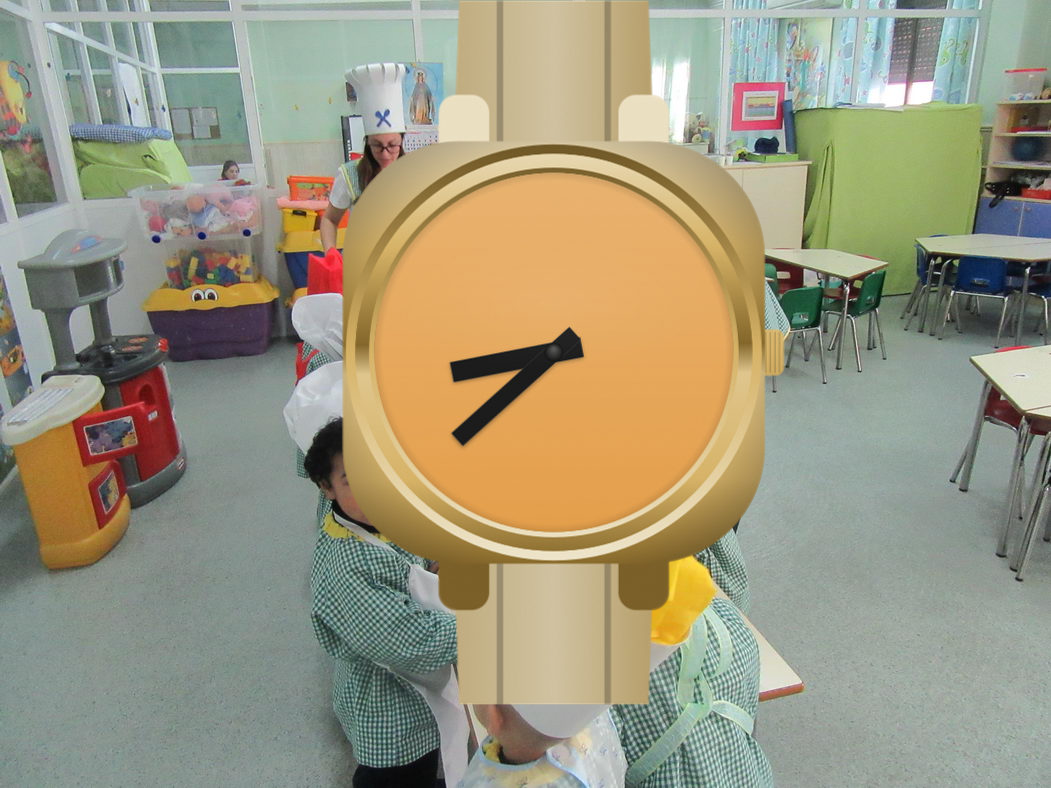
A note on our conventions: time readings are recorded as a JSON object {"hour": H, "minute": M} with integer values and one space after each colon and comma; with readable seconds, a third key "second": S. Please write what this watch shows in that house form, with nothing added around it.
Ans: {"hour": 8, "minute": 38}
